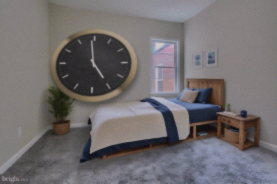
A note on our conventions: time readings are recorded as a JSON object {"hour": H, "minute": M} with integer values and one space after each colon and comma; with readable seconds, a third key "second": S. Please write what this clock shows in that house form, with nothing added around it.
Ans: {"hour": 4, "minute": 59}
